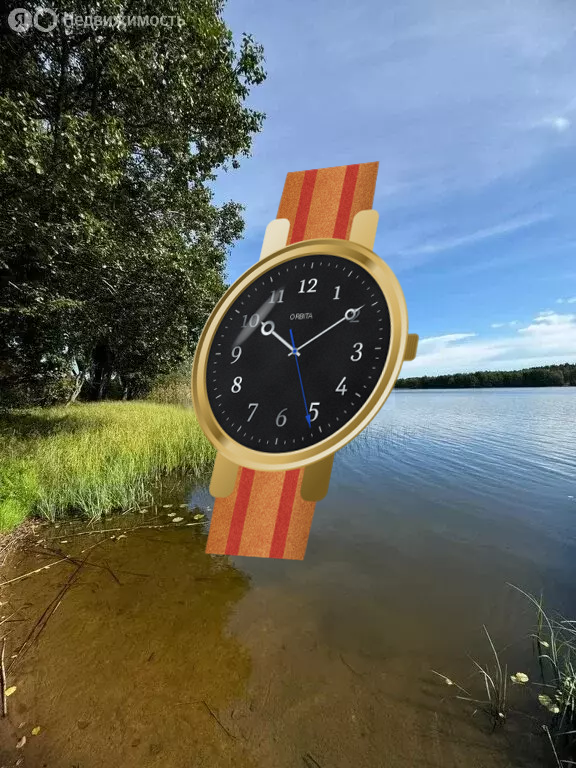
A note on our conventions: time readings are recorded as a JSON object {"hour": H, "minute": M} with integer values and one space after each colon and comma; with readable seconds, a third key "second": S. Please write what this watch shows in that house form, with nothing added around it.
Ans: {"hour": 10, "minute": 9, "second": 26}
